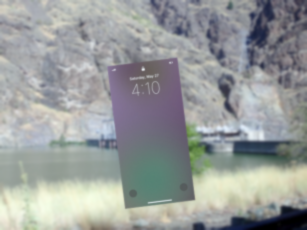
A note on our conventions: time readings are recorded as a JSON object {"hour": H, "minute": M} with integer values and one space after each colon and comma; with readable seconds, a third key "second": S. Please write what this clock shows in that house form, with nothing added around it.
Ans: {"hour": 4, "minute": 10}
